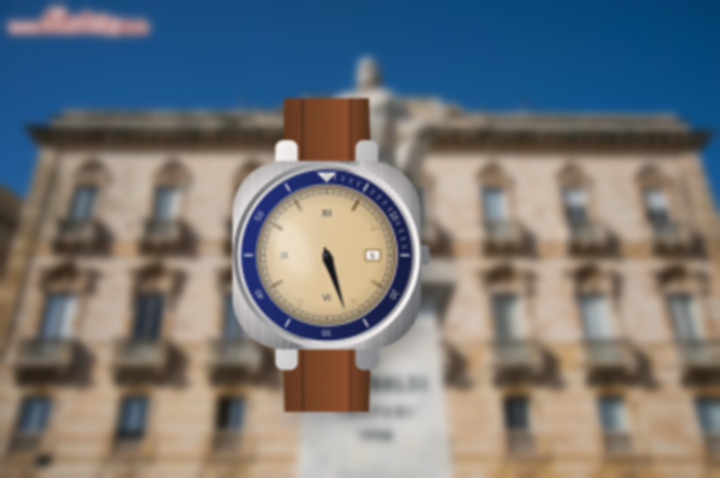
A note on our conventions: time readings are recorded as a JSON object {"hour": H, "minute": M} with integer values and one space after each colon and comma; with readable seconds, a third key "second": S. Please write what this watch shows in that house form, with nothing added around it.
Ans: {"hour": 5, "minute": 27}
